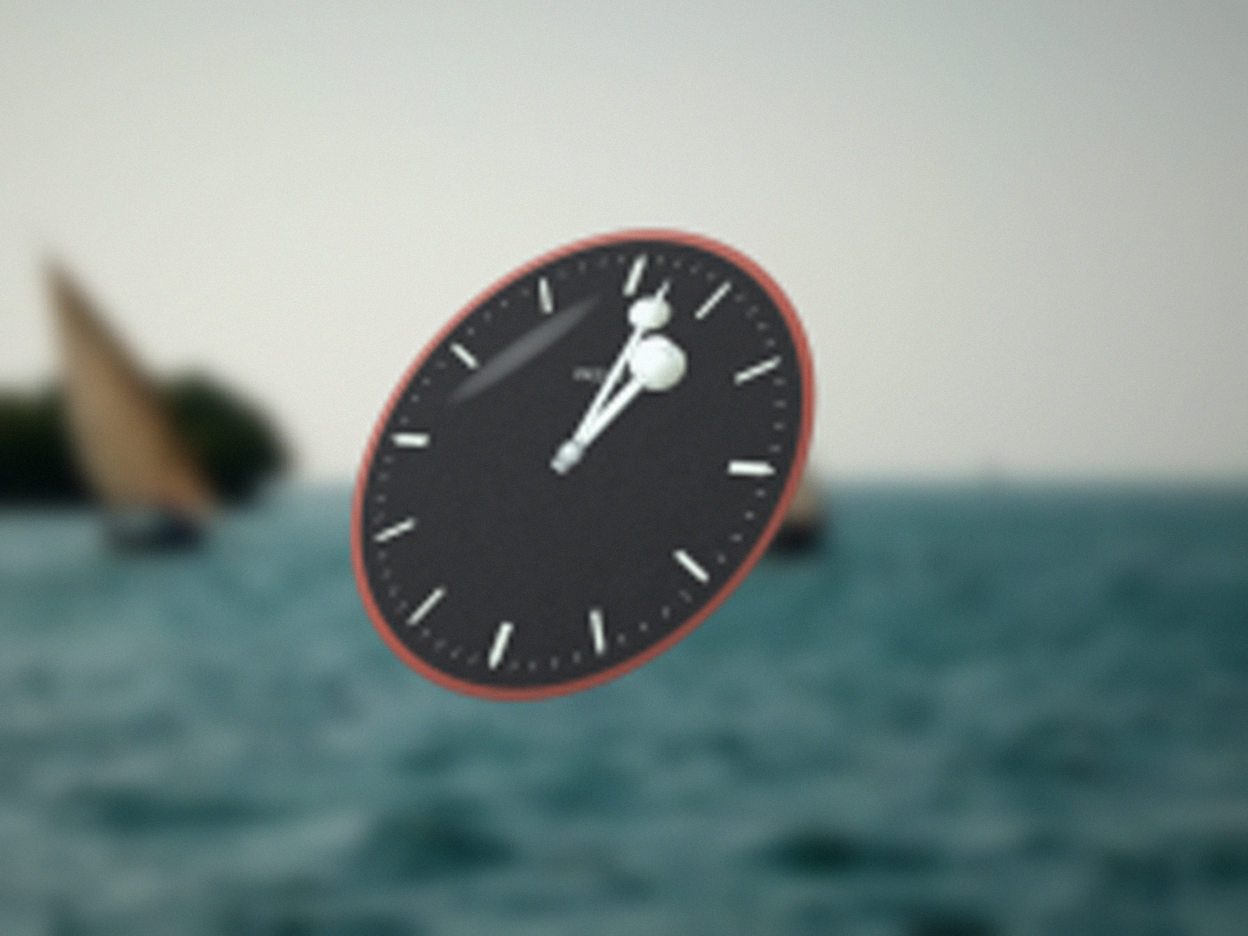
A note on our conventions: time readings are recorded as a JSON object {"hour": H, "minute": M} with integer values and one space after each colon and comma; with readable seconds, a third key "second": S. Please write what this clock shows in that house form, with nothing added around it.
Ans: {"hour": 1, "minute": 2}
